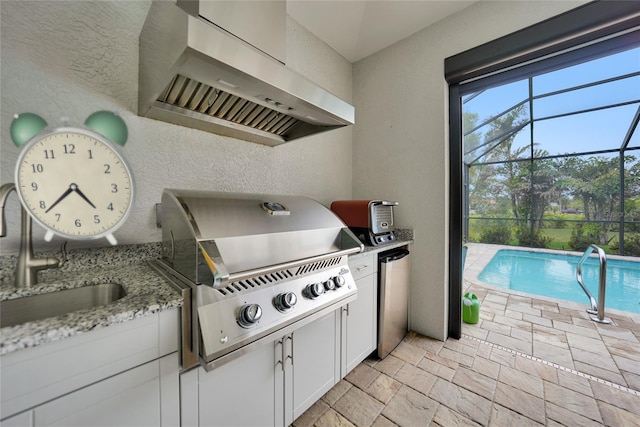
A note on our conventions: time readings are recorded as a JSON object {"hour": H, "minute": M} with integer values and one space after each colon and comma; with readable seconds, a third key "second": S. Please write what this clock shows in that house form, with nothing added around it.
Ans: {"hour": 4, "minute": 38}
